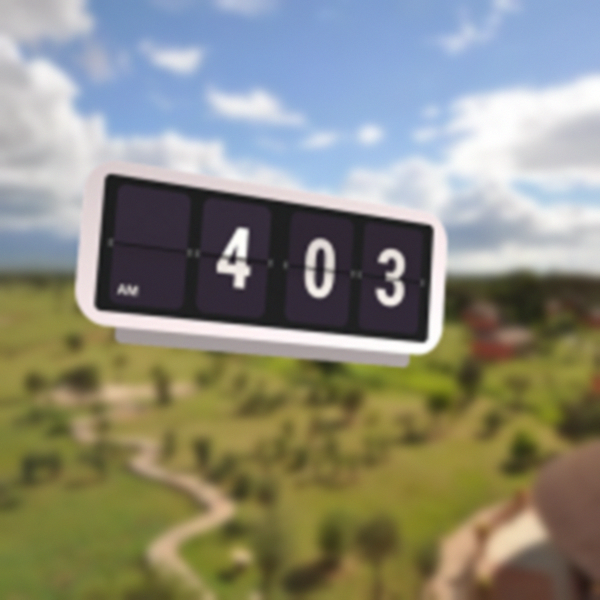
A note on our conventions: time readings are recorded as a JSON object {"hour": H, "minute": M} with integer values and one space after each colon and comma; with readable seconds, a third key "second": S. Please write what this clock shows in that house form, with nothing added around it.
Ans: {"hour": 4, "minute": 3}
